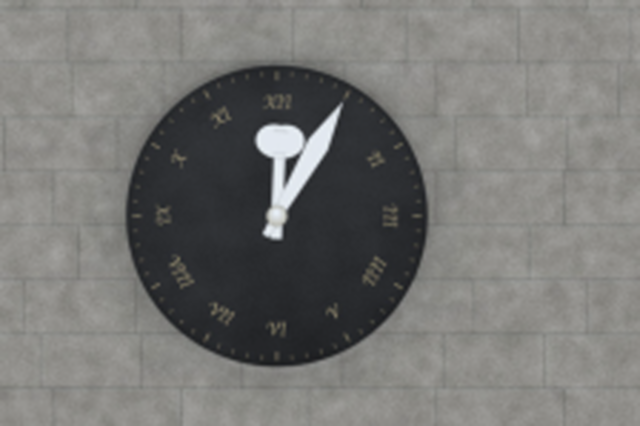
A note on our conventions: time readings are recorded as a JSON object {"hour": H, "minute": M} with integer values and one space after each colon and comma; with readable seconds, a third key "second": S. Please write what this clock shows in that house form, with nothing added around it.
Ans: {"hour": 12, "minute": 5}
